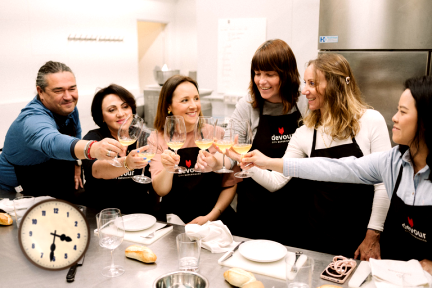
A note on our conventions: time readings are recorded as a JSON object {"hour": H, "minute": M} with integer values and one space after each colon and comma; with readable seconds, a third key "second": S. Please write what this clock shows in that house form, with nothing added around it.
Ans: {"hour": 3, "minute": 31}
